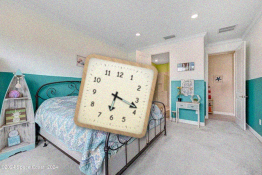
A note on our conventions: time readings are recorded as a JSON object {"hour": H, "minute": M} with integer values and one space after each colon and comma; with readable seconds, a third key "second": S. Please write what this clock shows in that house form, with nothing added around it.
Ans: {"hour": 6, "minute": 18}
